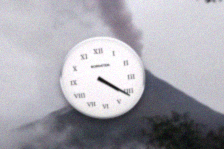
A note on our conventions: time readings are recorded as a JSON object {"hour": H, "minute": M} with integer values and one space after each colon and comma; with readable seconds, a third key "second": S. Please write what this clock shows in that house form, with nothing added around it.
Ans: {"hour": 4, "minute": 21}
